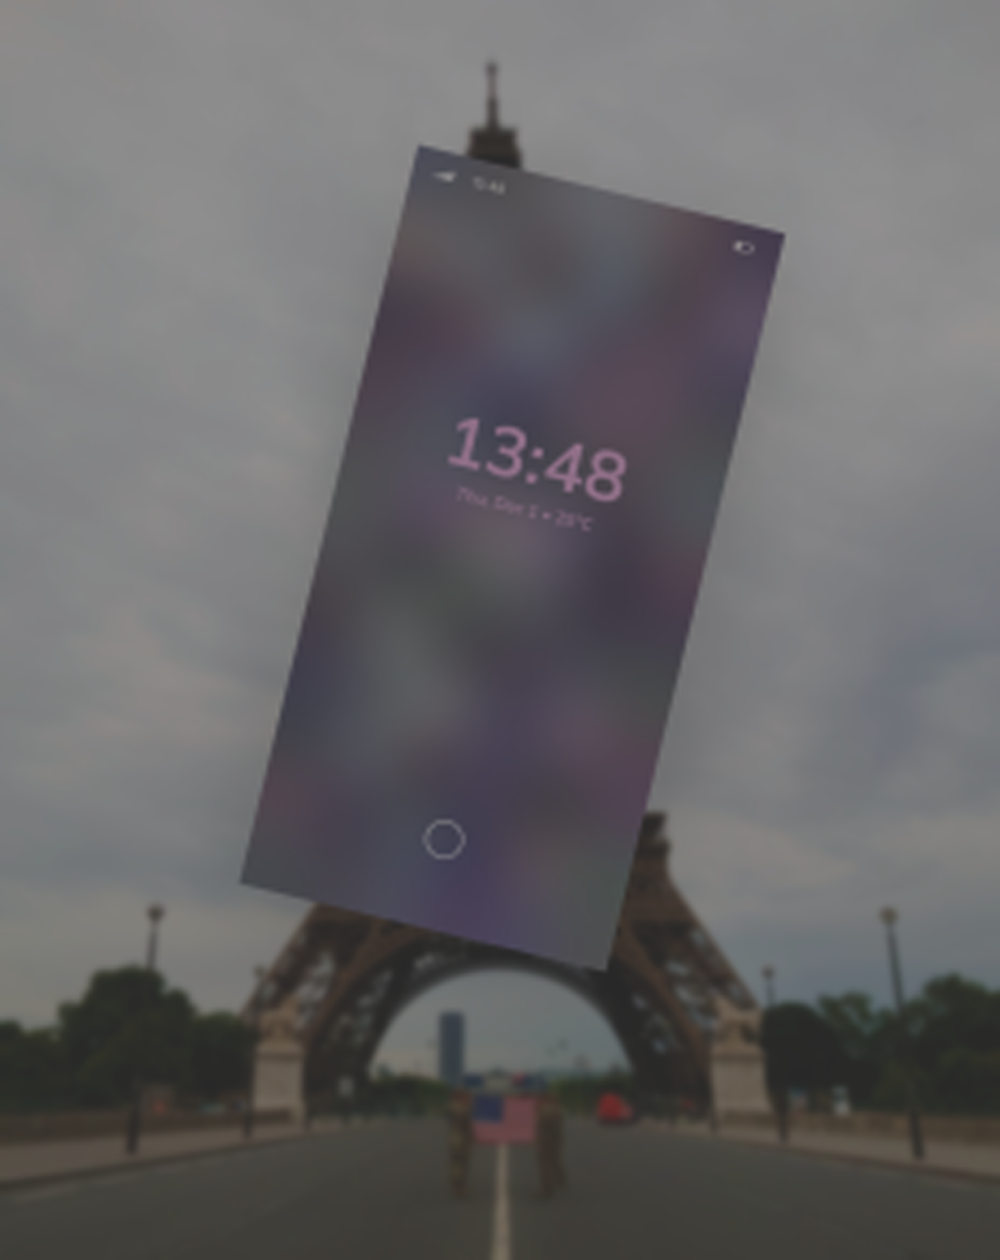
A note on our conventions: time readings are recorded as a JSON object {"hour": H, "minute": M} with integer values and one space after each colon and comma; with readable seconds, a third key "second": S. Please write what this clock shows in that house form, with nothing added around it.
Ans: {"hour": 13, "minute": 48}
